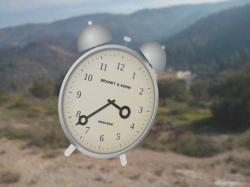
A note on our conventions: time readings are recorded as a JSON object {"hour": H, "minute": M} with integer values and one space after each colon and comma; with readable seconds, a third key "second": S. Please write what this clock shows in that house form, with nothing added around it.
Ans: {"hour": 3, "minute": 38}
